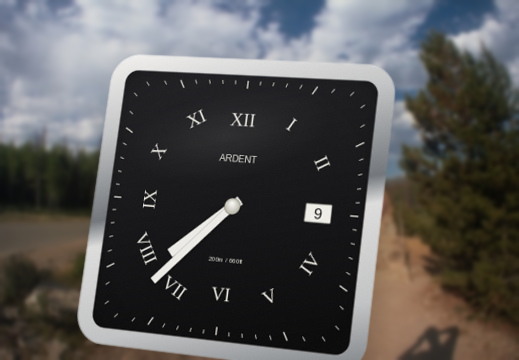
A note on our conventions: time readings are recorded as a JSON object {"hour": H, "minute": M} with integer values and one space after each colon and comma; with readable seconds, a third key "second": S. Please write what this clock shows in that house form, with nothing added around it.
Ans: {"hour": 7, "minute": 37}
